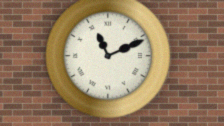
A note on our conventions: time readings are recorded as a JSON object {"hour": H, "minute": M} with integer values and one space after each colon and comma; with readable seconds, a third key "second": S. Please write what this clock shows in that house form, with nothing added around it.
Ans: {"hour": 11, "minute": 11}
